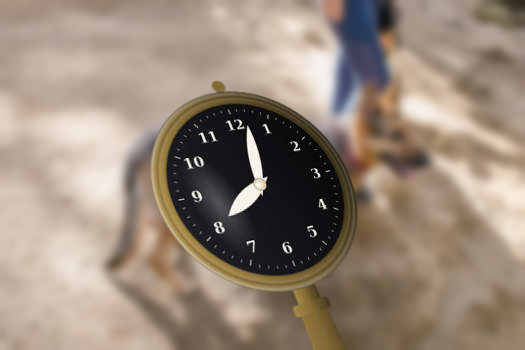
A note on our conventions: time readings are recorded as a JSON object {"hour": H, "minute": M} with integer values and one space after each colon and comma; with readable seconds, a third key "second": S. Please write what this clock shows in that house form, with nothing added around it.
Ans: {"hour": 8, "minute": 2}
